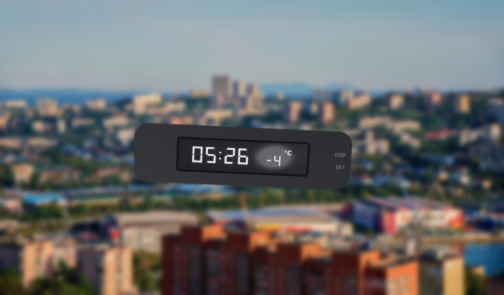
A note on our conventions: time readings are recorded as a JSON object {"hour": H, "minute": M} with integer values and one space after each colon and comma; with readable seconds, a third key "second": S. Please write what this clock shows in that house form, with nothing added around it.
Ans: {"hour": 5, "minute": 26}
